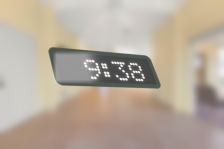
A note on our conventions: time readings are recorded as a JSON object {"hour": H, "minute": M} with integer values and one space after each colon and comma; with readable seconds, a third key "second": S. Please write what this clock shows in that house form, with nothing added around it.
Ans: {"hour": 9, "minute": 38}
